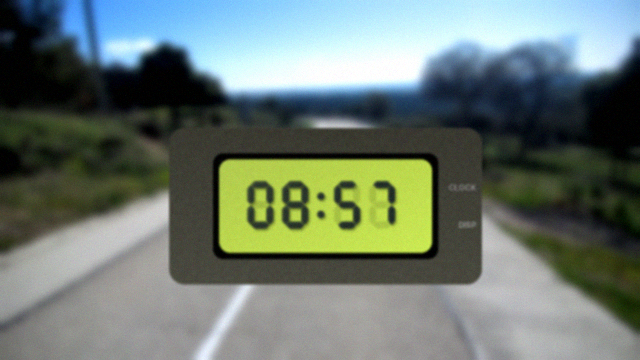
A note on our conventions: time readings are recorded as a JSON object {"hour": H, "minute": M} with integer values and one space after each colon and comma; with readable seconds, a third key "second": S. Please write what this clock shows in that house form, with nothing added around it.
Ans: {"hour": 8, "minute": 57}
